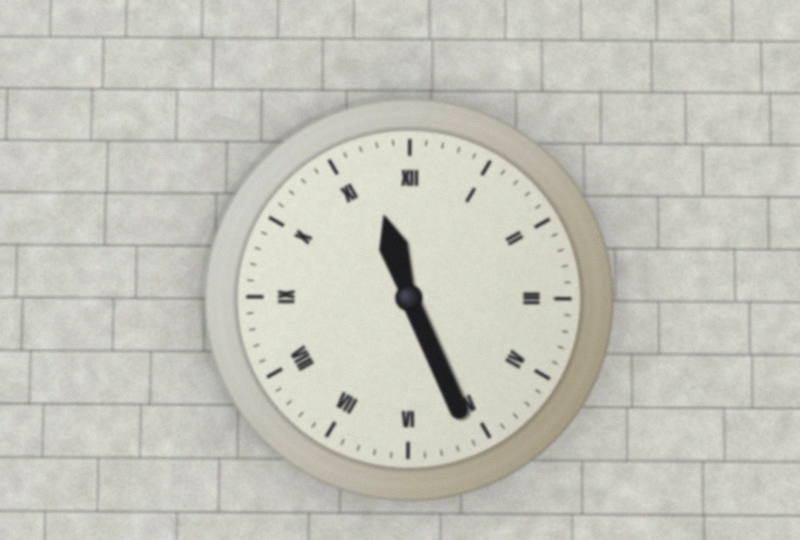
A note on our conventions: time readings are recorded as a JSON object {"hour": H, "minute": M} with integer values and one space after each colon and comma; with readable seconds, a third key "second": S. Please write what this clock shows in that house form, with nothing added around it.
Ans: {"hour": 11, "minute": 26}
